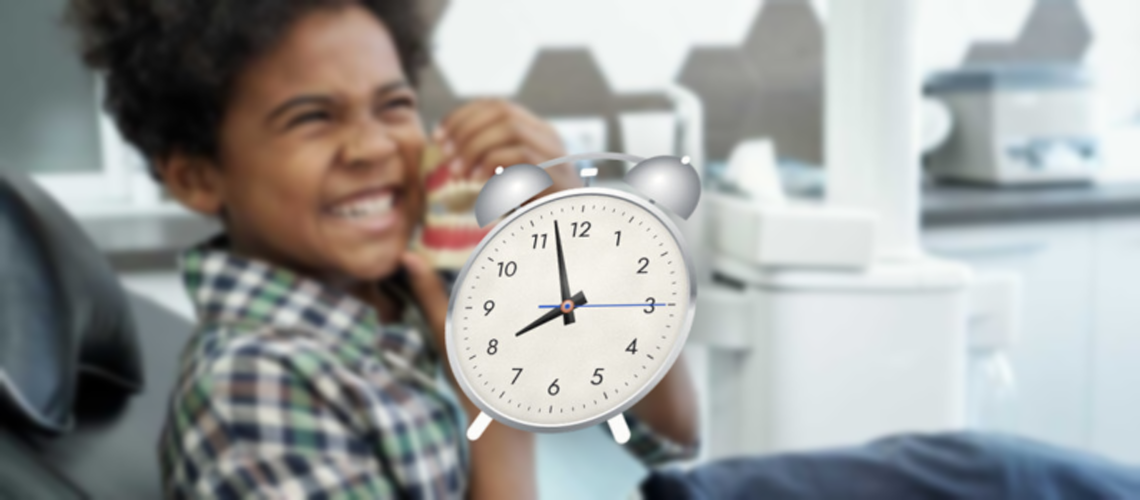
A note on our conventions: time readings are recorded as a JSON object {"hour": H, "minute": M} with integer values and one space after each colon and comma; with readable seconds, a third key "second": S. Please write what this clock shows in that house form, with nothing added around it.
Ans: {"hour": 7, "minute": 57, "second": 15}
